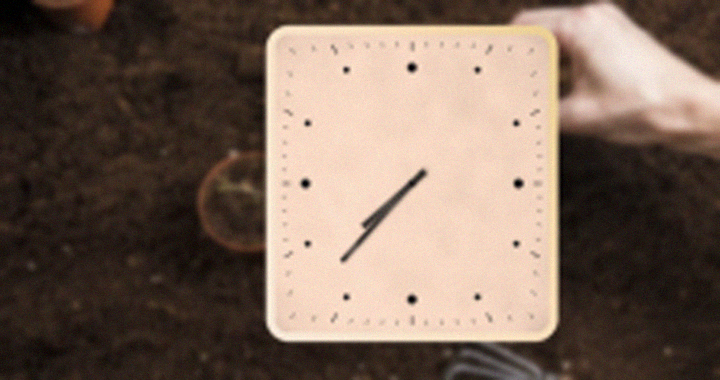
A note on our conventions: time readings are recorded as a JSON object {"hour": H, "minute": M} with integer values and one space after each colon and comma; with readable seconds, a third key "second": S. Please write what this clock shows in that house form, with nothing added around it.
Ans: {"hour": 7, "minute": 37}
